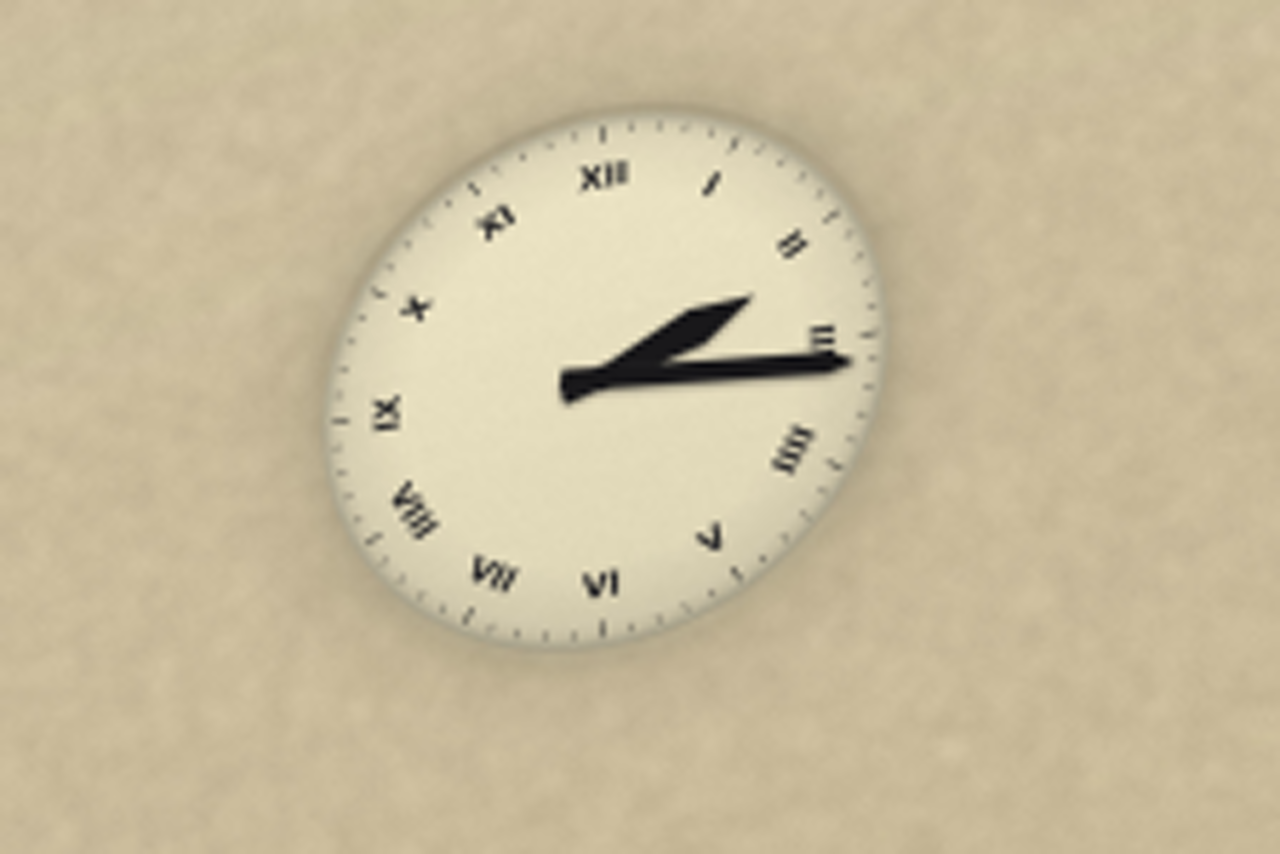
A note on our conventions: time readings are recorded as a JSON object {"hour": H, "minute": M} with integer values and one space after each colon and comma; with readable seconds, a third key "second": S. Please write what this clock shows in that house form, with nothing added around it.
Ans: {"hour": 2, "minute": 16}
